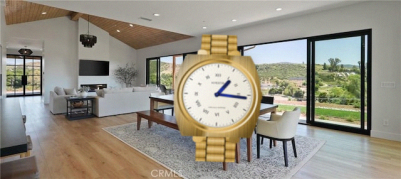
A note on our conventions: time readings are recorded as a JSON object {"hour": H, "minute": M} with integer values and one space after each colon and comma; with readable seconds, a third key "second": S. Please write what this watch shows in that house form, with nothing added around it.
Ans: {"hour": 1, "minute": 16}
